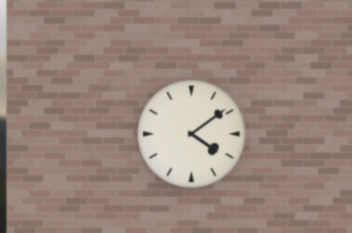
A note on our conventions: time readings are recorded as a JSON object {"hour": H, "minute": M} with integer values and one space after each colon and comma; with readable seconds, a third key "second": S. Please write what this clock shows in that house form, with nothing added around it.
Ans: {"hour": 4, "minute": 9}
